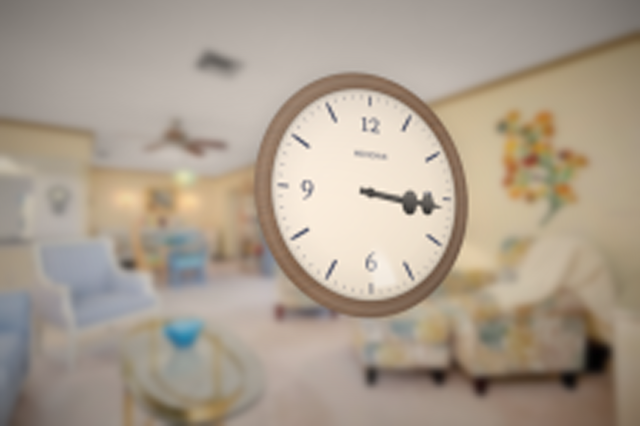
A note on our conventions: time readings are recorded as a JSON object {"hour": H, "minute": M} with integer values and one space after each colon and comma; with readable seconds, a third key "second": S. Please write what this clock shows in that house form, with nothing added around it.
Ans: {"hour": 3, "minute": 16}
